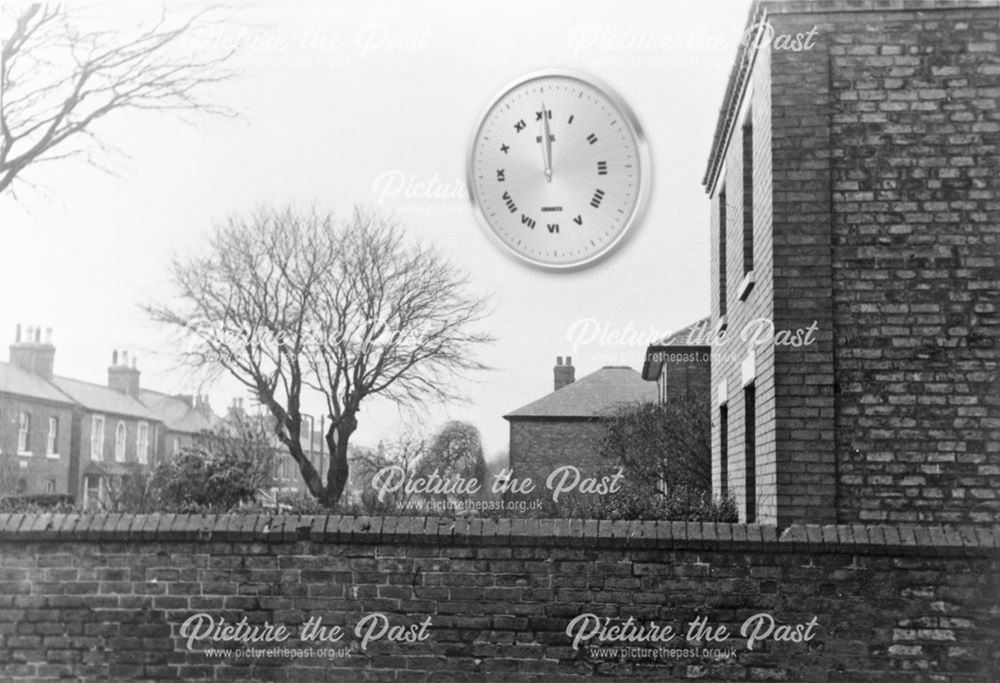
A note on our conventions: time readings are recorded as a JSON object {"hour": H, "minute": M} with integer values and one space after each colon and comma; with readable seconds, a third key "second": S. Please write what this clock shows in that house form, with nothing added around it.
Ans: {"hour": 12, "minute": 0}
